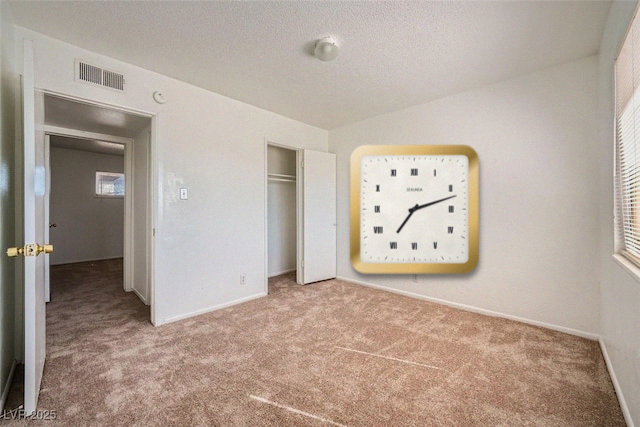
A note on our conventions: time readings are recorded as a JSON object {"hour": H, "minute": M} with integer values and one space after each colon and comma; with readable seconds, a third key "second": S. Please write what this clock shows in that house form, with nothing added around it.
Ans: {"hour": 7, "minute": 12}
